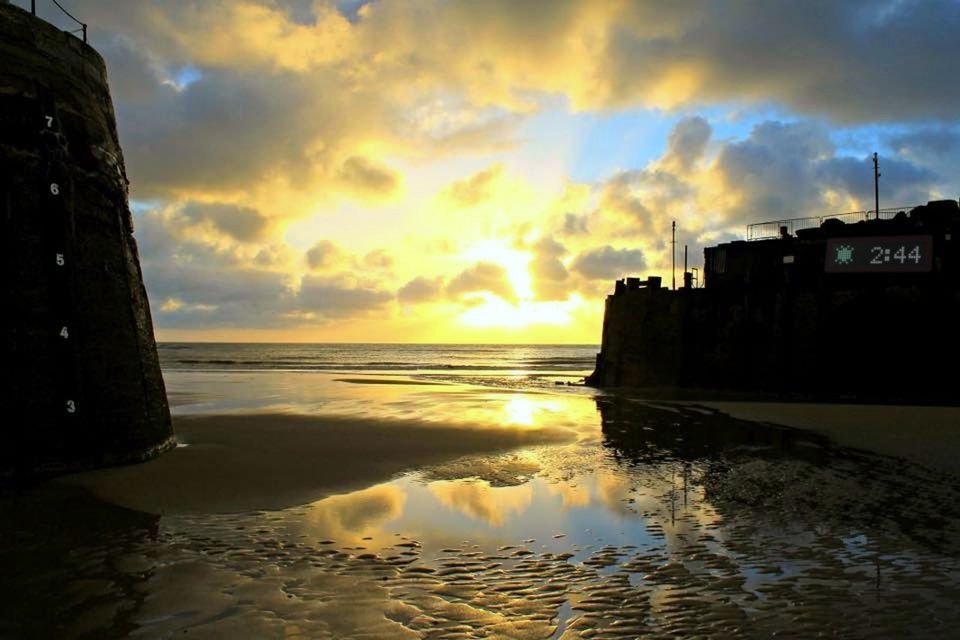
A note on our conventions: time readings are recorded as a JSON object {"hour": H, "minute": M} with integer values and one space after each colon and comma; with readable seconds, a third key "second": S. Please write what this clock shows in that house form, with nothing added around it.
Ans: {"hour": 2, "minute": 44}
